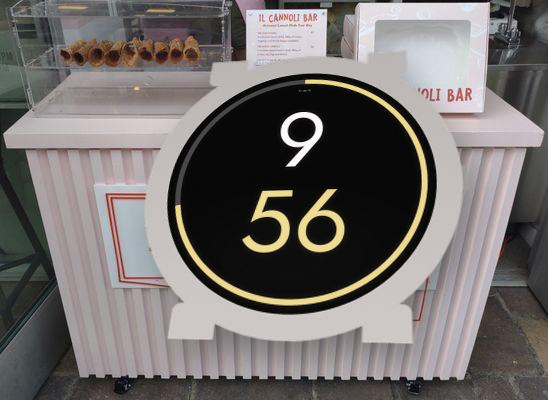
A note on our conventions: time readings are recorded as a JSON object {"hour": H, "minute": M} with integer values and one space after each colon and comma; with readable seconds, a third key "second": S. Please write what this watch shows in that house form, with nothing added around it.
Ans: {"hour": 9, "minute": 56}
